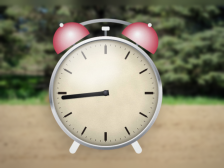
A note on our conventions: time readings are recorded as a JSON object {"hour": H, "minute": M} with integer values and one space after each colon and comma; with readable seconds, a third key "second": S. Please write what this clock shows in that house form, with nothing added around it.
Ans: {"hour": 8, "minute": 44}
